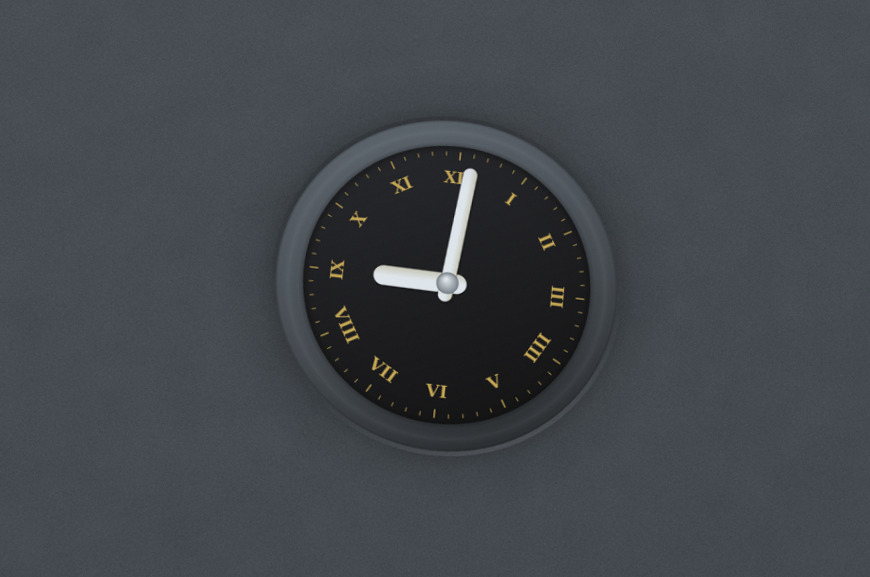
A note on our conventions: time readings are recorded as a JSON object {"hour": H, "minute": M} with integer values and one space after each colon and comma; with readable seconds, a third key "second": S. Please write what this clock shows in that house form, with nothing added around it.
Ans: {"hour": 9, "minute": 1}
